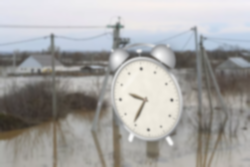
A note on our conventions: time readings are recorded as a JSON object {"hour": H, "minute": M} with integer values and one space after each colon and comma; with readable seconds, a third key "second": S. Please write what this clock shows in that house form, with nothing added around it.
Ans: {"hour": 9, "minute": 36}
